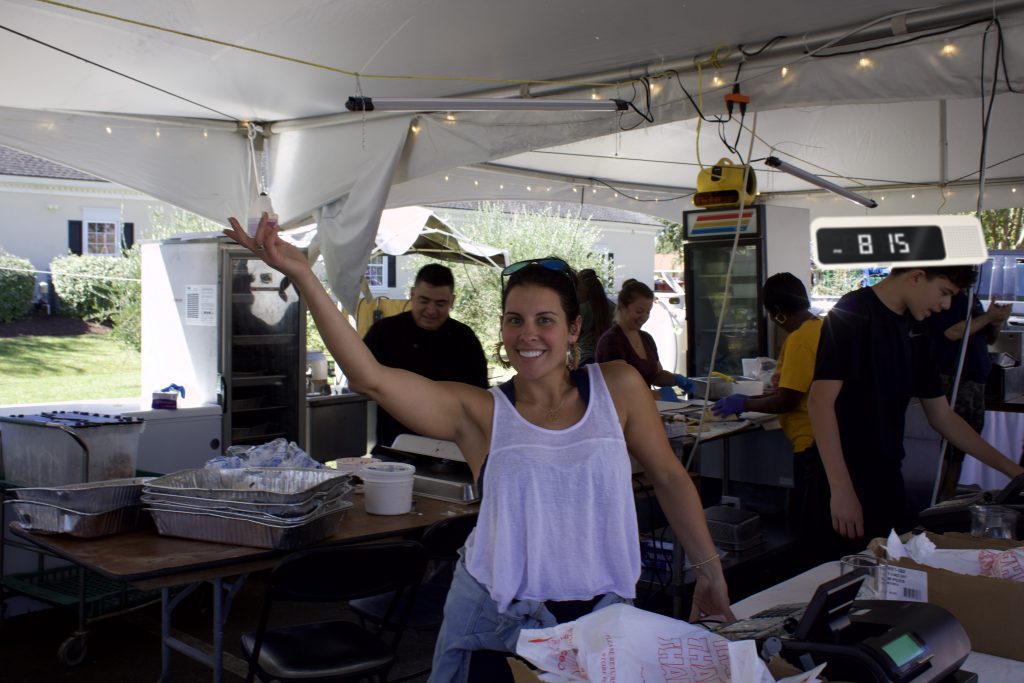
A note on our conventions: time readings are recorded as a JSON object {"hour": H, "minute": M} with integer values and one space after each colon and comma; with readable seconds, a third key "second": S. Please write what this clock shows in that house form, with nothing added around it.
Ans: {"hour": 8, "minute": 15}
